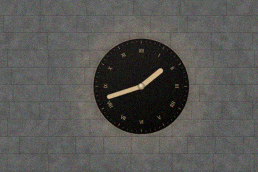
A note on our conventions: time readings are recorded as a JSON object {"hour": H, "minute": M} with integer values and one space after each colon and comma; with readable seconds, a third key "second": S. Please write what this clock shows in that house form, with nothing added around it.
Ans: {"hour": 1, "minute": 42}
